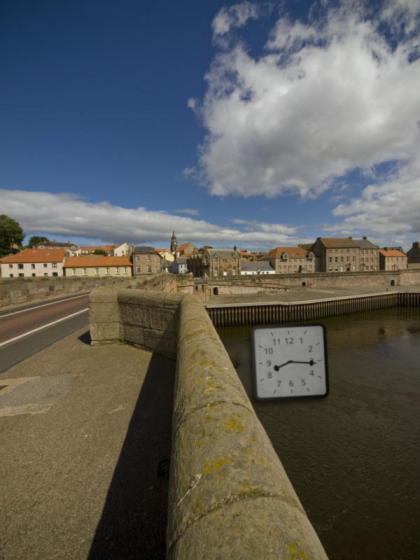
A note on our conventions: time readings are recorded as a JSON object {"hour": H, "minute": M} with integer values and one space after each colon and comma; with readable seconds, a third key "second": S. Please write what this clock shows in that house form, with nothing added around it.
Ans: {"hour": 8, "minute": 16}
